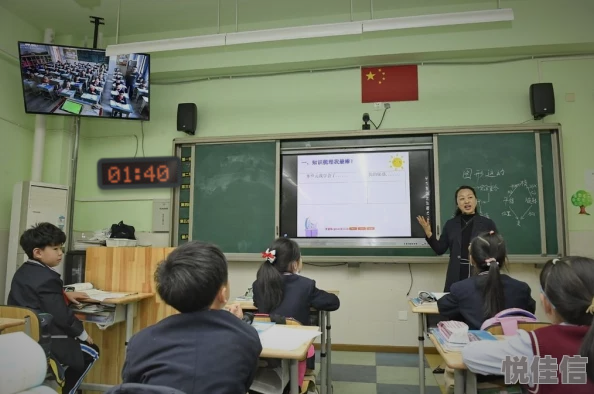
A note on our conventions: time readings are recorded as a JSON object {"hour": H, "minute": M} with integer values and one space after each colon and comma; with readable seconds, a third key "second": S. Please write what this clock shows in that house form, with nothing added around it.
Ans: {"hour": 1, "minute": 40}
